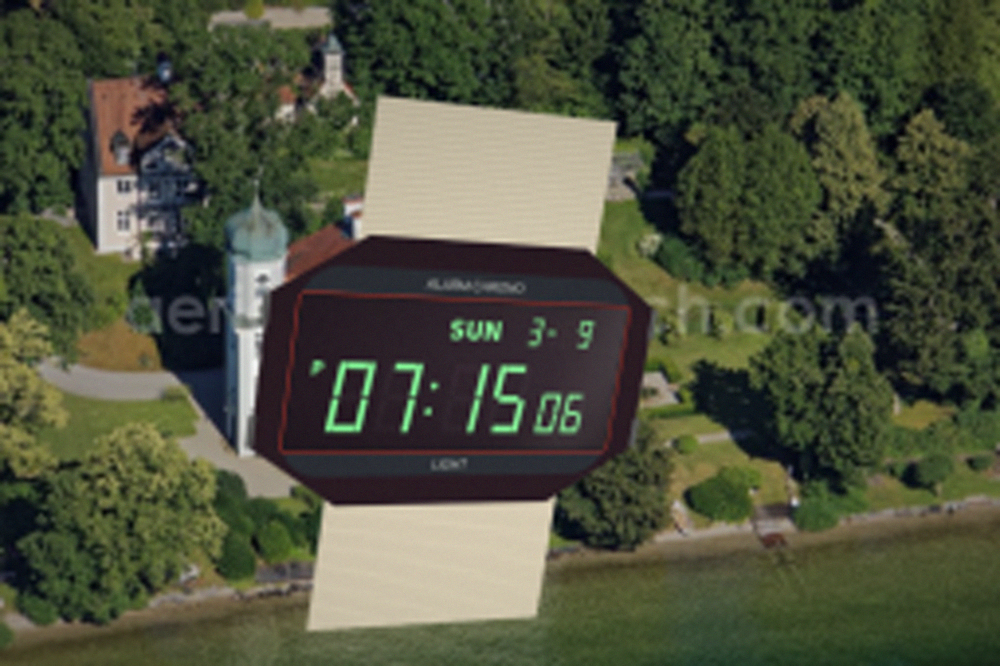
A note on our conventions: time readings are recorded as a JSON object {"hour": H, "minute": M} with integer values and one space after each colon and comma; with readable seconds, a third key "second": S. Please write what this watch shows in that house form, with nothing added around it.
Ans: {"hour": 7, "minute": 15, "second": 6}
